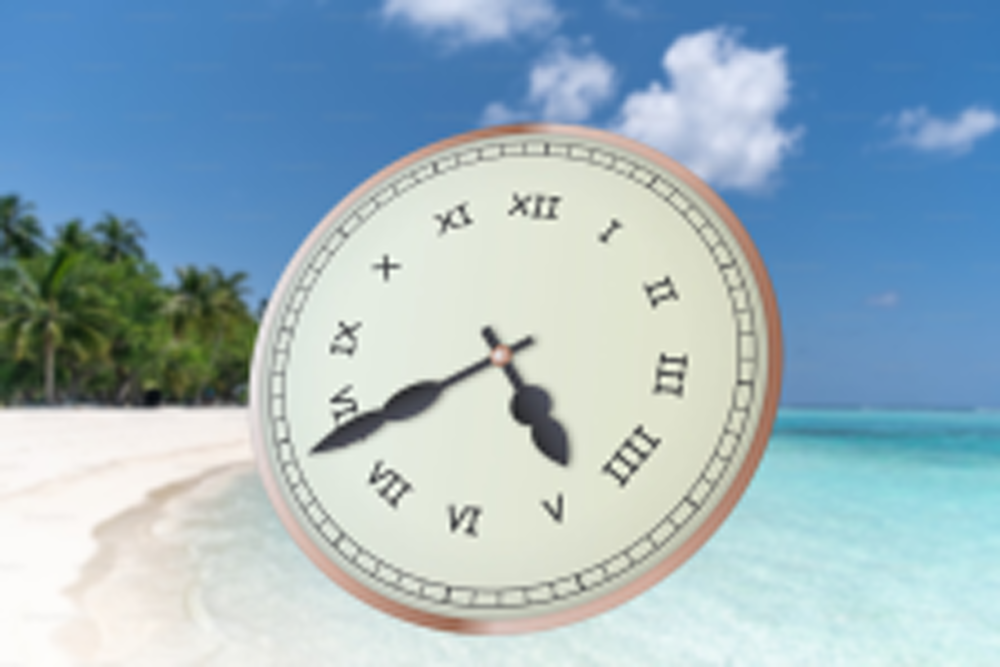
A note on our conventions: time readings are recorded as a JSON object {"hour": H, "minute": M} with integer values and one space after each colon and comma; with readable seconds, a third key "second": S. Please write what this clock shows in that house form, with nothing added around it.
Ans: {"hour": 4, "minute": 39}
